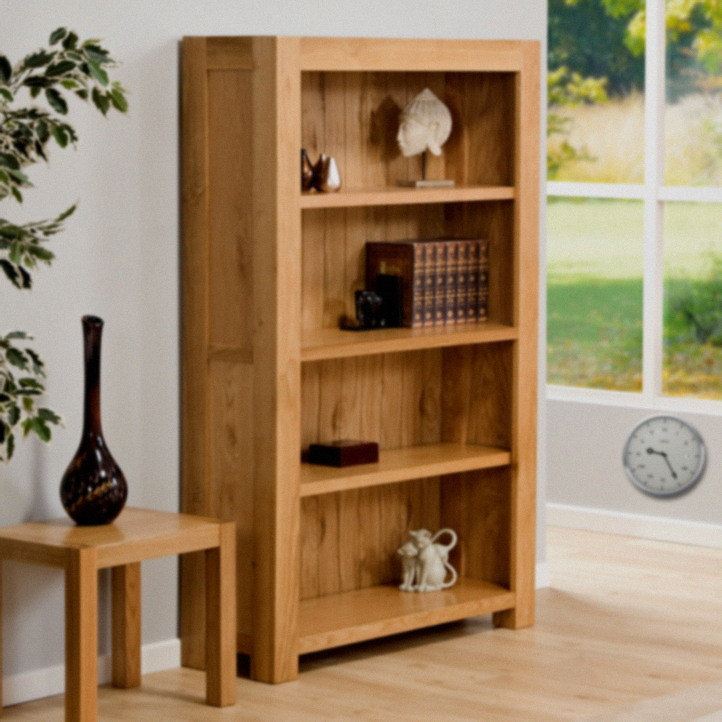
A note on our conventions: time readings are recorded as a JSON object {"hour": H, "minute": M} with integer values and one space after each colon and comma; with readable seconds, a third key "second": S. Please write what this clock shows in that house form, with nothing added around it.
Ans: {"hour": 9, "minute": 25}
